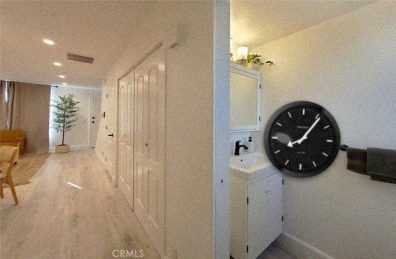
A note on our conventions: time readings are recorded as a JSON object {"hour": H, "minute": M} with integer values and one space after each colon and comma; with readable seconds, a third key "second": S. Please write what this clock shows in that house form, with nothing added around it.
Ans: {"hour": 8, "minute": 6}
